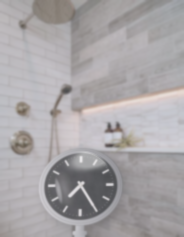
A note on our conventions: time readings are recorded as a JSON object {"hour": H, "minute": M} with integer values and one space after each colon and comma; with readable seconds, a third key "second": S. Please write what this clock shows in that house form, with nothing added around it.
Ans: {"hour": 7, "minute": 25}
